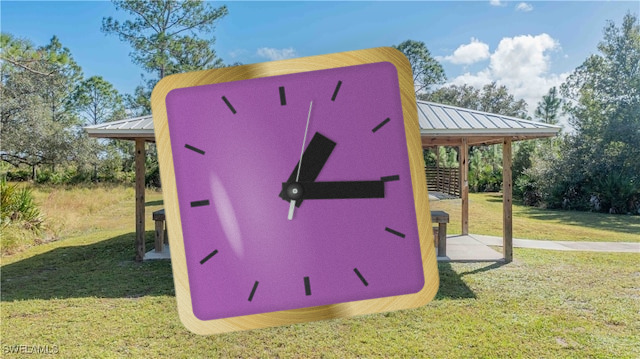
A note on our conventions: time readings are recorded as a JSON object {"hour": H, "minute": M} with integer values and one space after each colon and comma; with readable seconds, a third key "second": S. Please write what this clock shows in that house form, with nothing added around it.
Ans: {"hour": 1, "minute": 16, "second": 3}
